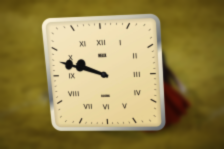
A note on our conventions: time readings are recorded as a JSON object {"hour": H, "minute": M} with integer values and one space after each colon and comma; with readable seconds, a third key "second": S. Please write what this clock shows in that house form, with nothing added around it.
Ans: {"hour": 9, "minute": 48}
